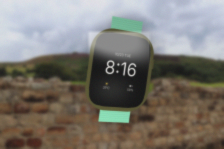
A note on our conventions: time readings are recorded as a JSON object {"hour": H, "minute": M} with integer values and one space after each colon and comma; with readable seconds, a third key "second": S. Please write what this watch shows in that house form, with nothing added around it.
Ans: {"hour": 8, "minute": 16}
